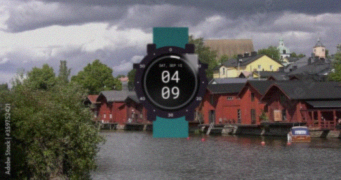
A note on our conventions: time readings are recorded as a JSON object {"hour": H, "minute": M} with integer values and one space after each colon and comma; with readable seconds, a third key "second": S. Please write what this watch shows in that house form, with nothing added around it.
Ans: {"hour": 4, "minute": 9}
